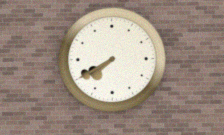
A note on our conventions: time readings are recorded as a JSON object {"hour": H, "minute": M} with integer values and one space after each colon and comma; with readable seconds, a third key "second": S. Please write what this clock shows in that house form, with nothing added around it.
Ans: {"hour": 7, "minute": 40}
